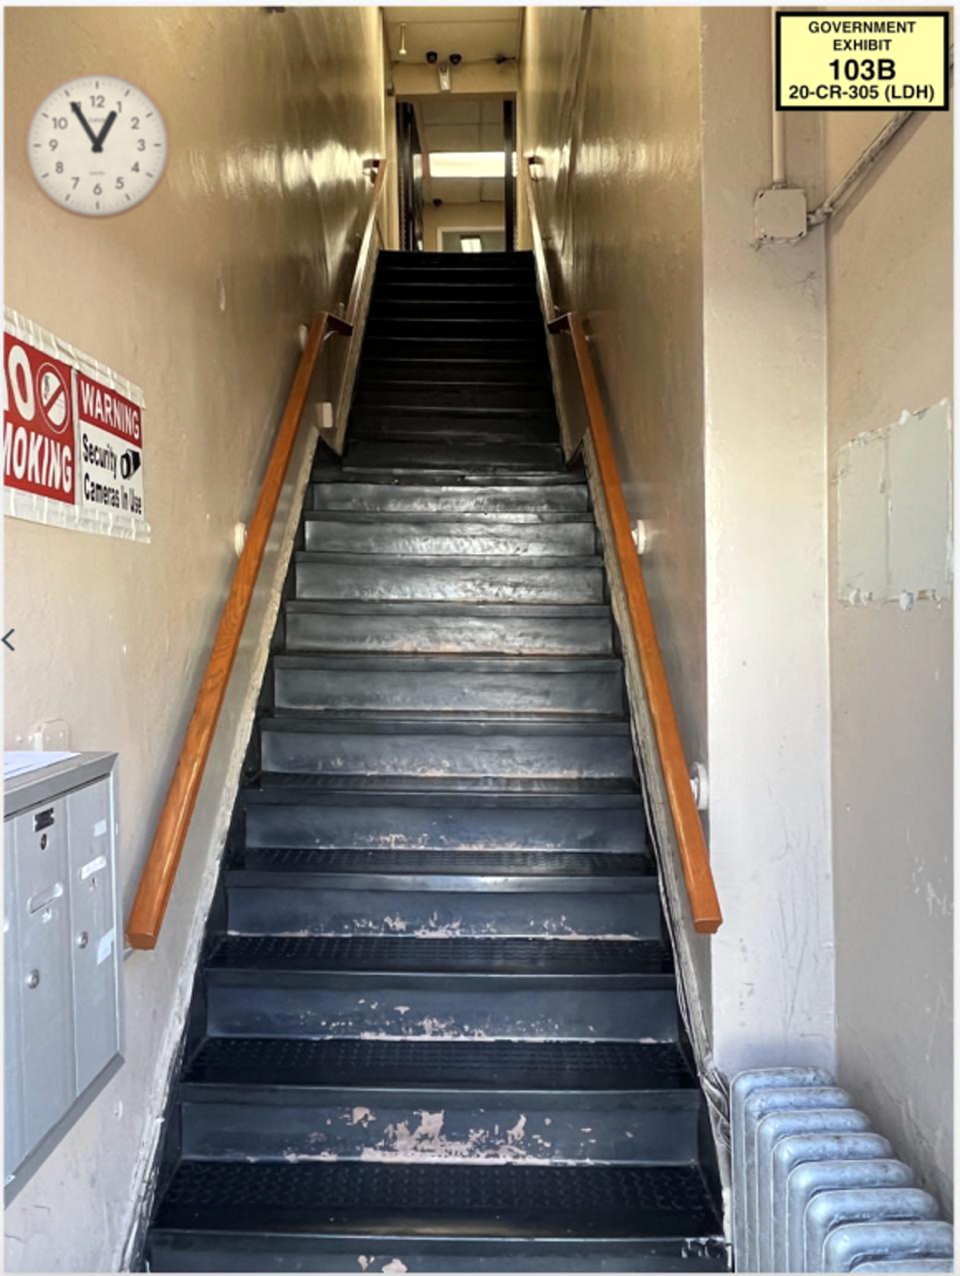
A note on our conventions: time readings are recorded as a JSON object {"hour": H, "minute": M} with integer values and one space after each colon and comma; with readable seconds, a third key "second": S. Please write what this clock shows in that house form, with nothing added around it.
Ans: {"hour": 12, "minute": 55}
